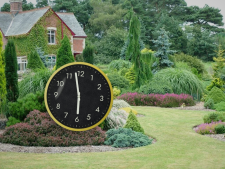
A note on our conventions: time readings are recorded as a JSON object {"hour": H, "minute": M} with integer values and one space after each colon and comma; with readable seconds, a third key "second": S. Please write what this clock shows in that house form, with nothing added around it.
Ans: {"hour": 5, "minute": 58}
